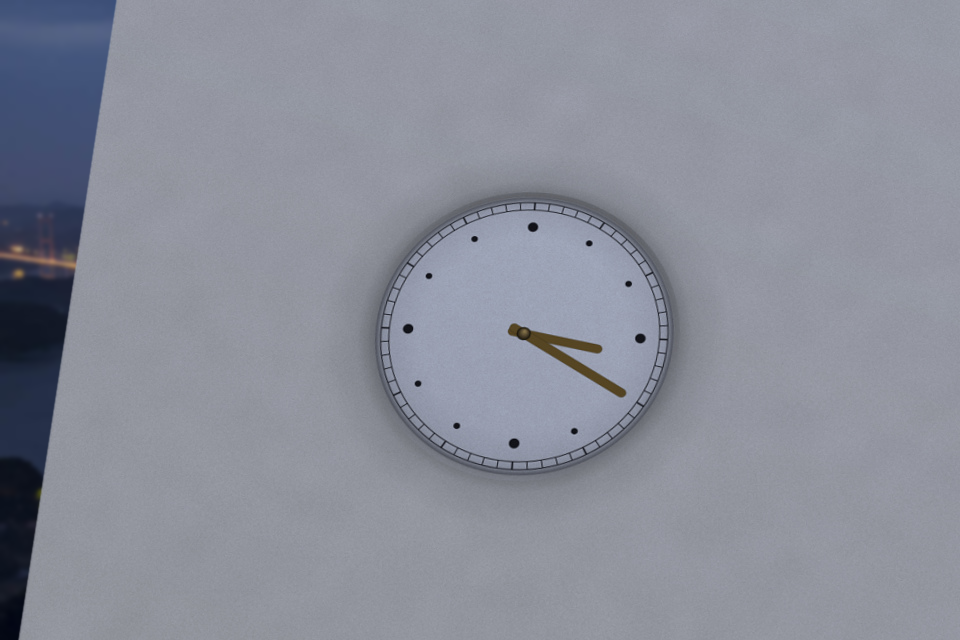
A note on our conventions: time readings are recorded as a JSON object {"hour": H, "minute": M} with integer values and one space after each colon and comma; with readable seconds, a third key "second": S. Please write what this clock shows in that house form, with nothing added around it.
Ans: {"hour": 3, "minute": 20}
